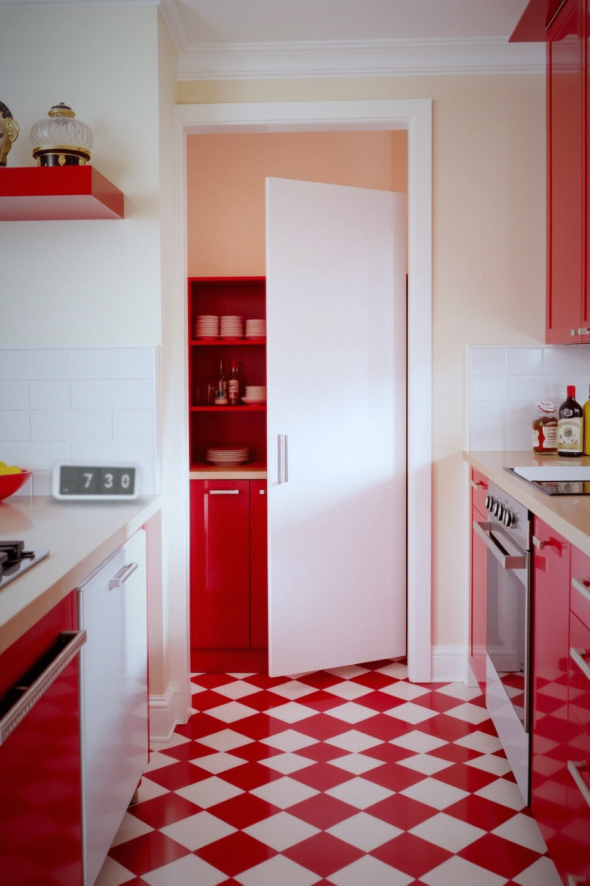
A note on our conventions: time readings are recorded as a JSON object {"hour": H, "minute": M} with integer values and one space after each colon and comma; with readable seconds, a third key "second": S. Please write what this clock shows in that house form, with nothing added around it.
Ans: {"hour": 7, "minute": 30}
